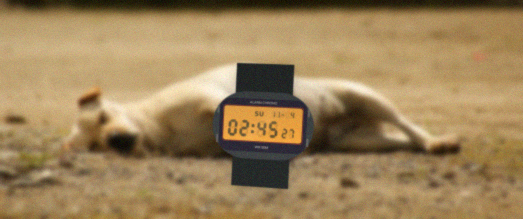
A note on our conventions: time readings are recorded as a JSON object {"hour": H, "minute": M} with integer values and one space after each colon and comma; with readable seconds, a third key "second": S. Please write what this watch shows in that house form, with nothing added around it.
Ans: {"hour": 2, "minute": 45, "second": 27}
